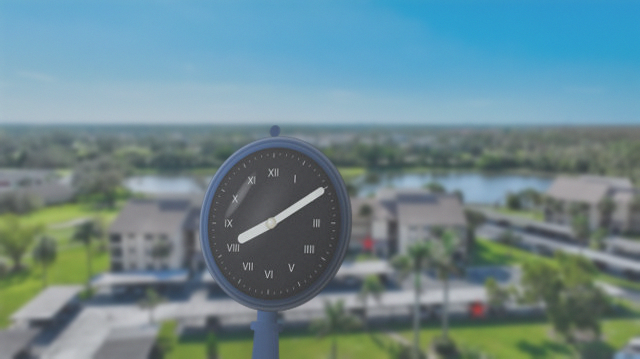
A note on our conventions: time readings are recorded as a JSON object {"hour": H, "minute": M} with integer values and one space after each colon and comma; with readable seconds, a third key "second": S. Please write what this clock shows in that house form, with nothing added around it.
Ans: {"hour": 8, "minute": 10}
